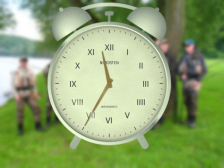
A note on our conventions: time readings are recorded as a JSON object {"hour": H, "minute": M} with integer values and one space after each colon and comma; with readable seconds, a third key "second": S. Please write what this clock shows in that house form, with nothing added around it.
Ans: {"hour": 11, "minute": 35}
